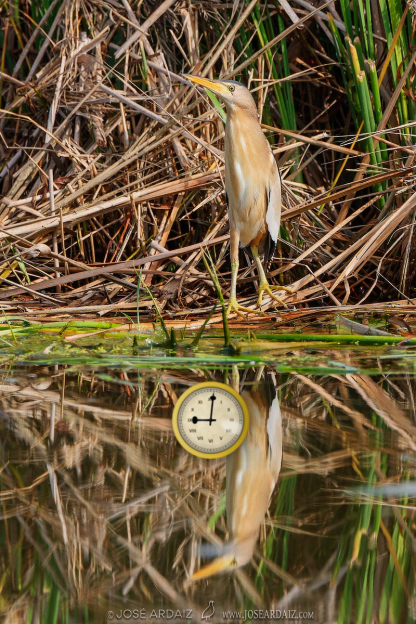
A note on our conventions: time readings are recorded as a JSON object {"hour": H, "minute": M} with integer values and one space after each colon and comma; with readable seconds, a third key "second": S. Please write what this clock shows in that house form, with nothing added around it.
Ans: {"hour": 9, "minute": 1}
